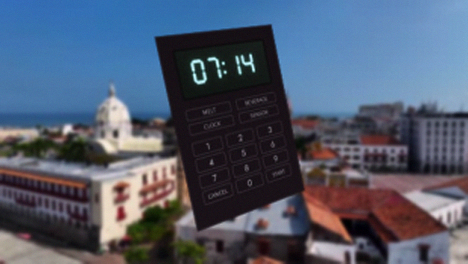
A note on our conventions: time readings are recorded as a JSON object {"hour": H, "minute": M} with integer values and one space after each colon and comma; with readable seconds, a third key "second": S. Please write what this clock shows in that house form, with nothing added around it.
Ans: {"hour": 7, "minute": 14}
